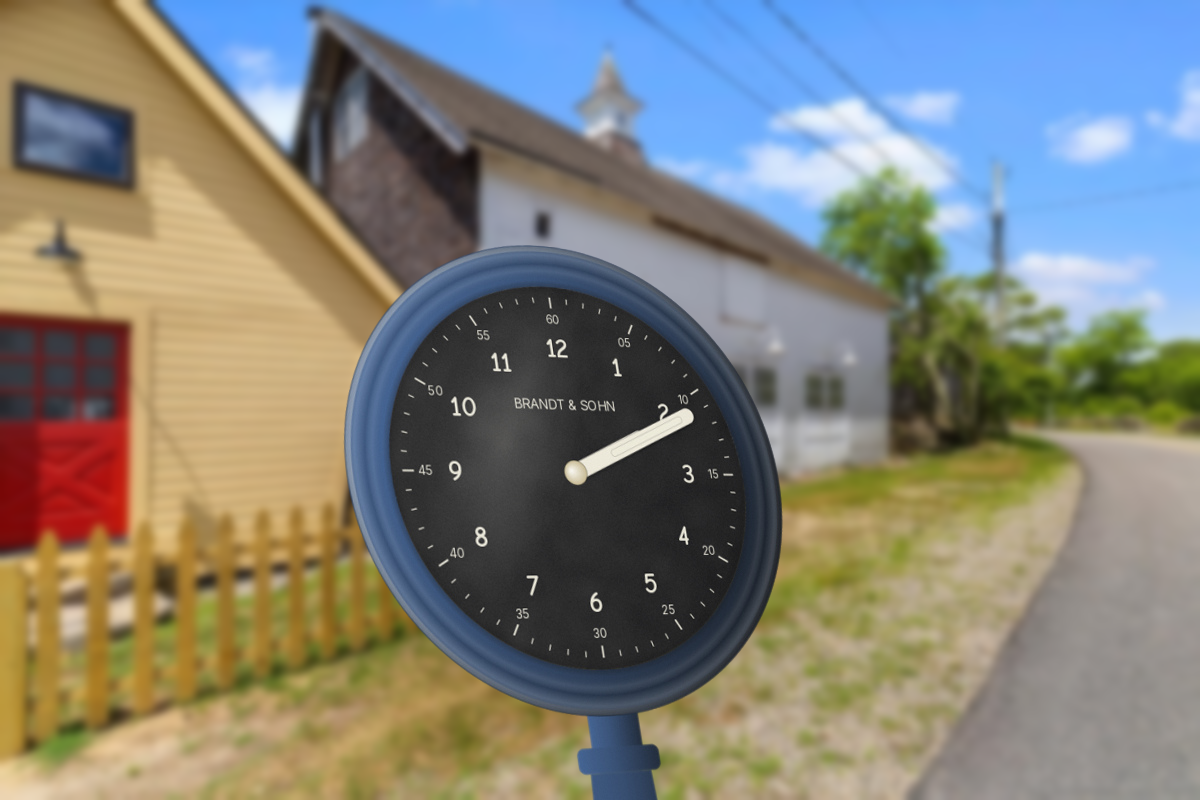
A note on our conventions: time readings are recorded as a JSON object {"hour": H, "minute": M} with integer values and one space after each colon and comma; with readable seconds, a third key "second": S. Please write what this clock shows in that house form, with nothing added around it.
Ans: {"hour": 2, "minute": 11}
